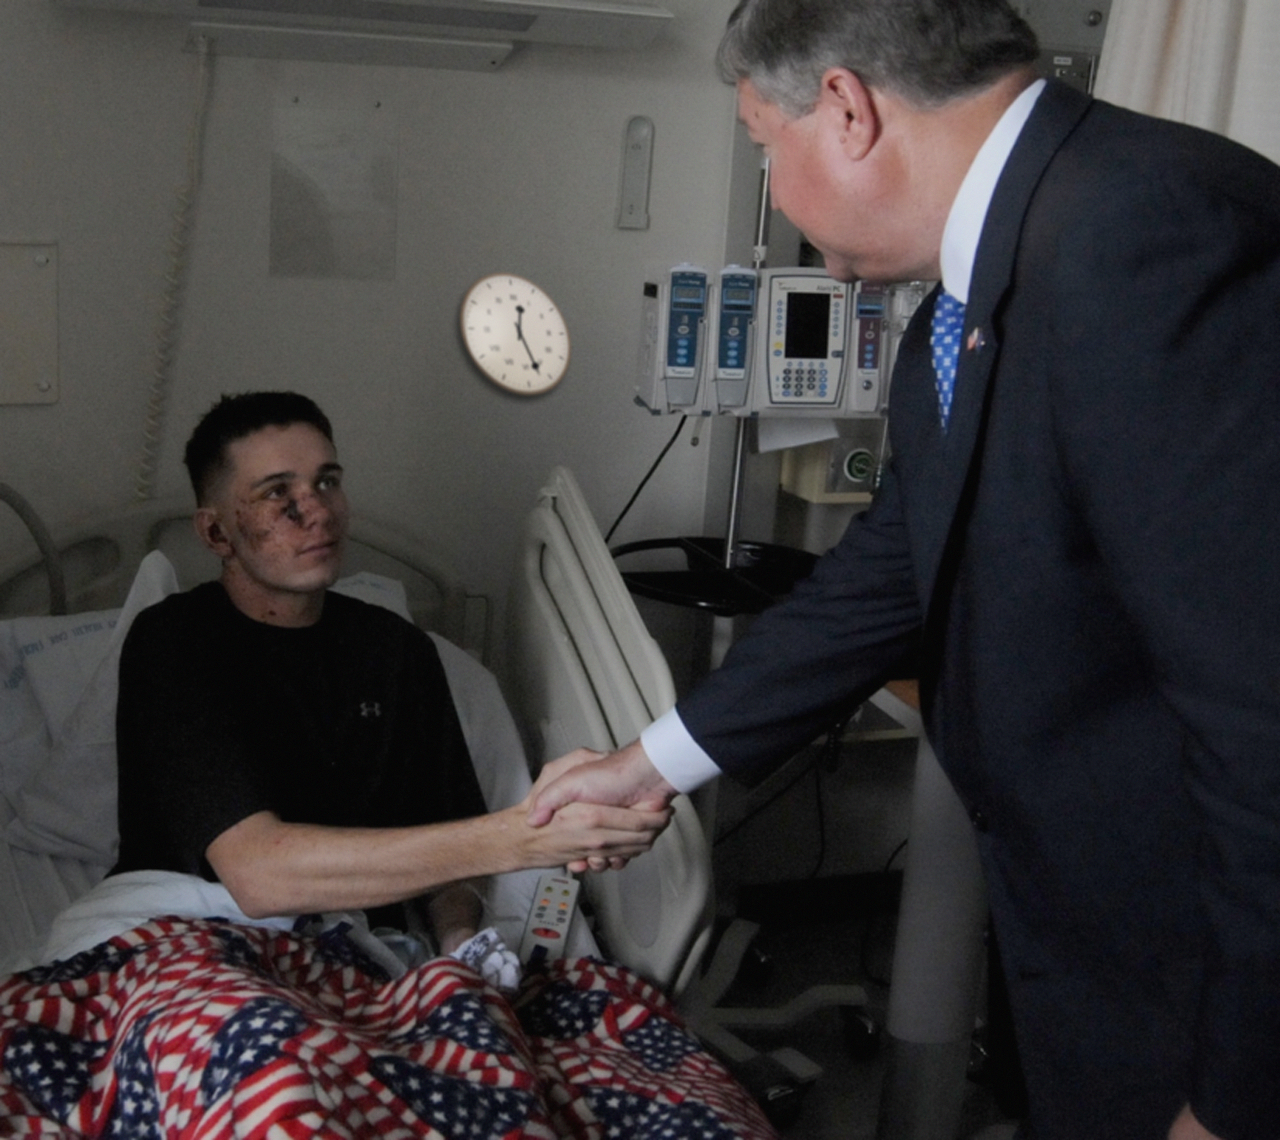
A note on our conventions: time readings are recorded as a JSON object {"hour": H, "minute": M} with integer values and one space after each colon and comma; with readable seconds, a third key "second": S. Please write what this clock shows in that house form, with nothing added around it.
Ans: {"hour": 12, "minute": 27}
